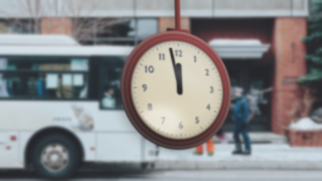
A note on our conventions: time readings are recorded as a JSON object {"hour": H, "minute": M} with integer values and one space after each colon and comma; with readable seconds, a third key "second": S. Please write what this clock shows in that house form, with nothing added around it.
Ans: {"hour": 11, "minute": 58}
